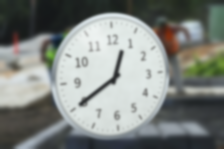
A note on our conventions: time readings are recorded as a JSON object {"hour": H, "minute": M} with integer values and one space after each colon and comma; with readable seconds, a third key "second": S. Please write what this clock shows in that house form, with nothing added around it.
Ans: {"hour": 12, "minute": 40}
